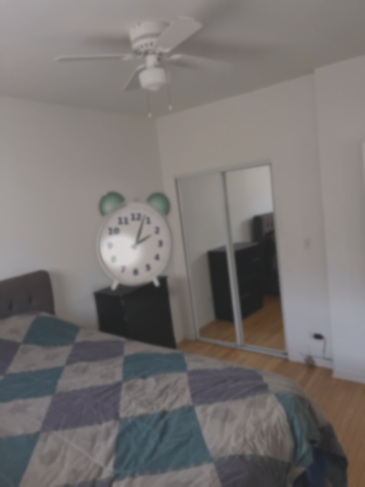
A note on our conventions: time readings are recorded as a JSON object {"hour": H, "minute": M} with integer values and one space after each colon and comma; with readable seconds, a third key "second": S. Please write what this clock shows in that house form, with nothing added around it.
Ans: {"hour": 2, "minute": 3}
